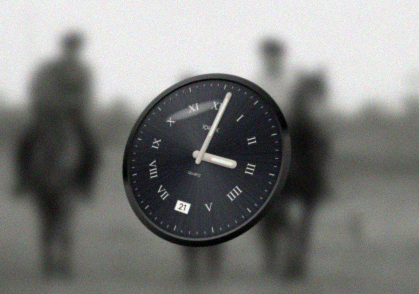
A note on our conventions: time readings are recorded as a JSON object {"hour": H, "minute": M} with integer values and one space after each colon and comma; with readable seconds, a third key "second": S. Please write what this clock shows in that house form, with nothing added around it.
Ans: {"hour": 3, "minute": 1}
